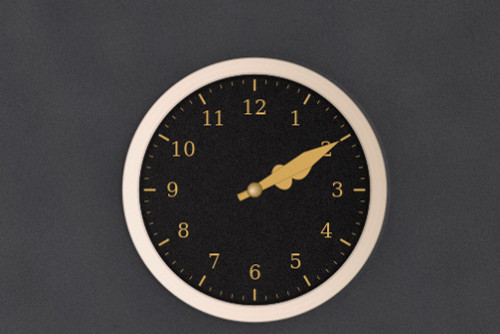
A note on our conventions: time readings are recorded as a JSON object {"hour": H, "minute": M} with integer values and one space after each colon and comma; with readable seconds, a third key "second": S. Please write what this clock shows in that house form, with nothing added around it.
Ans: {"hour": 2, "minute": 10}
